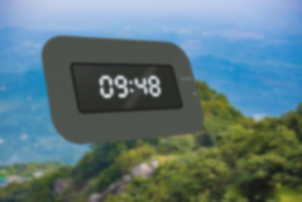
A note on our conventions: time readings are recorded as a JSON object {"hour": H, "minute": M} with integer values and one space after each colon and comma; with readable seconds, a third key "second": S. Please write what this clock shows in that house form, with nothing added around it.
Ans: {"hour": 9, "minute": 48}
